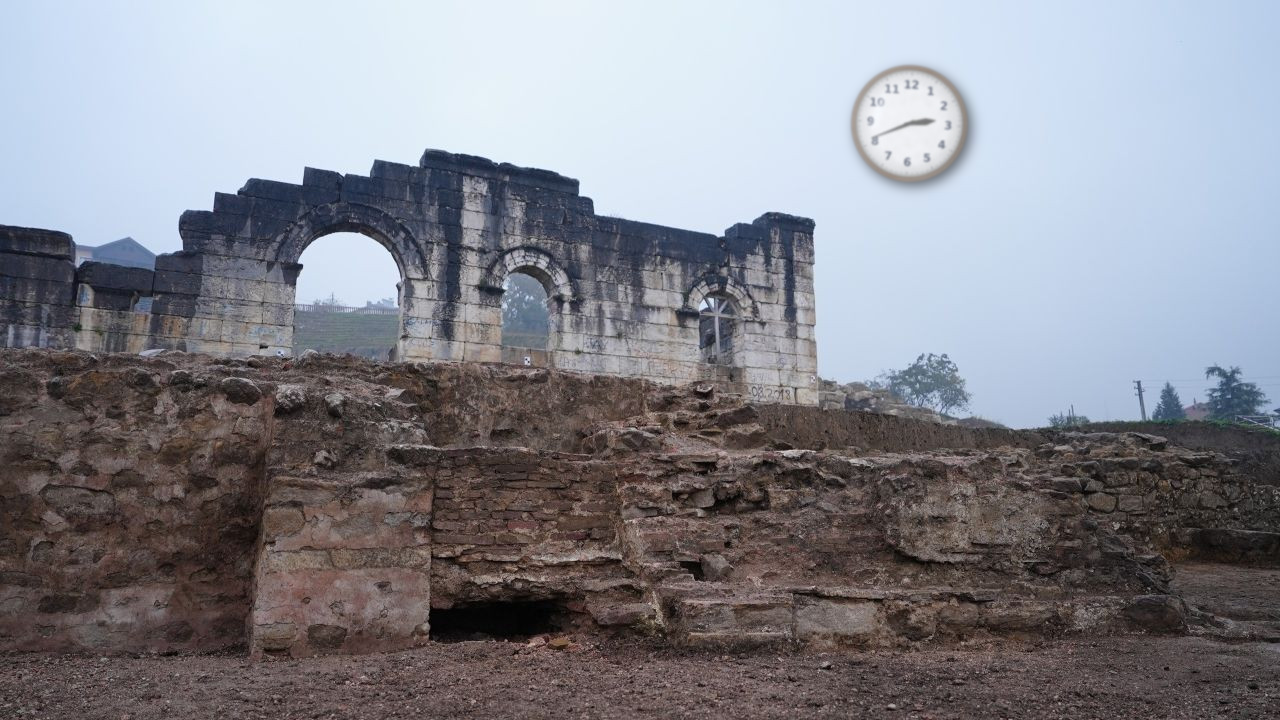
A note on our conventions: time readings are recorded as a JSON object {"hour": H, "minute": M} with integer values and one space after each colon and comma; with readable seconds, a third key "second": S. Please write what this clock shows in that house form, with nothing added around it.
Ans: {"hour": 2, "minute": 41}
